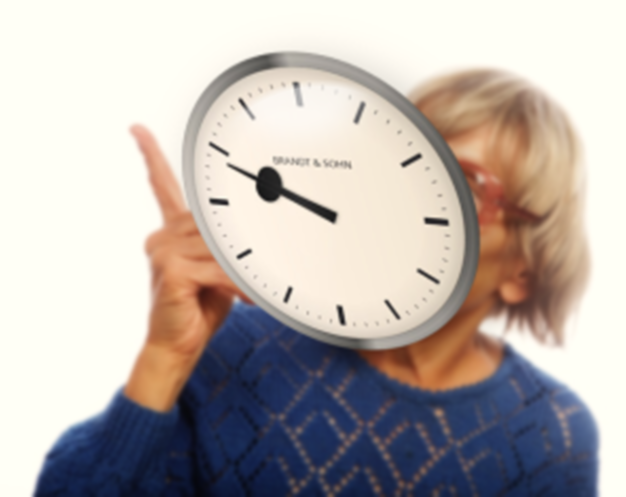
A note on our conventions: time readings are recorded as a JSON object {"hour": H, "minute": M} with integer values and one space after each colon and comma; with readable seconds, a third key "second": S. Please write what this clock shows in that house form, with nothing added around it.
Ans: {"hour": 9, "minute": 49}
